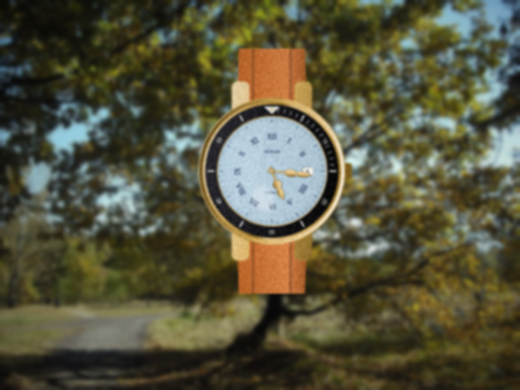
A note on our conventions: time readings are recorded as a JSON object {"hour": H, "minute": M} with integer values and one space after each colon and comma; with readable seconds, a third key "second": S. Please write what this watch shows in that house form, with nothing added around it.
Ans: {"hour": 5, "minute": 16}
